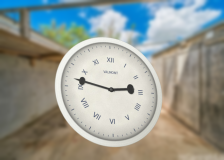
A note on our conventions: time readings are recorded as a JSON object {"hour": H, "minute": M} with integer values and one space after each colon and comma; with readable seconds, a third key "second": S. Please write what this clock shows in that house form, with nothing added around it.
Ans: {"hour": 2, "minute": 47}
